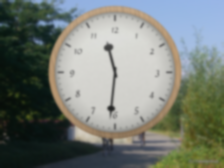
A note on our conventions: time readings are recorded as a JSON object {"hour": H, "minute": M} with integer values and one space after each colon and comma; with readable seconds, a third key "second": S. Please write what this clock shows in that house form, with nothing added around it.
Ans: {"hour": 11, "minute": 31}
